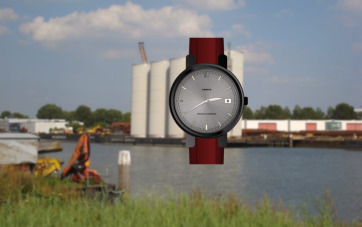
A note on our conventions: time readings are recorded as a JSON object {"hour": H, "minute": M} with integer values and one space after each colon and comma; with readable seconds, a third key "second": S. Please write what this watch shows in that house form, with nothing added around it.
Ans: {"hour": 2, "minute": 40}
